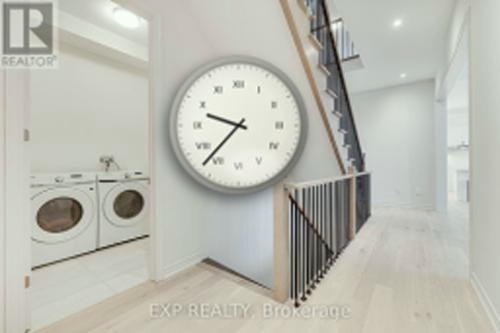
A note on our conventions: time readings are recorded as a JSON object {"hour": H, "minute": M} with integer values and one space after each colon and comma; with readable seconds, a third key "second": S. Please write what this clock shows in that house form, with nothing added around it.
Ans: {"hour": 9, "minute": 37}
